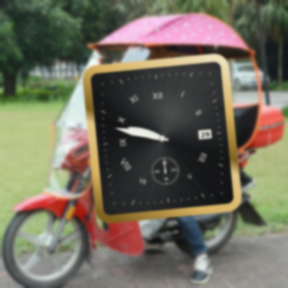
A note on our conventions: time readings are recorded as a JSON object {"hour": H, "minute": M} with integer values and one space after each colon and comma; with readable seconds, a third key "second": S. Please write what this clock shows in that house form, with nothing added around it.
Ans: {"hour": 9, "minute": 48}
